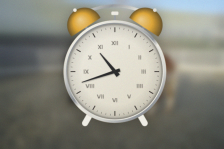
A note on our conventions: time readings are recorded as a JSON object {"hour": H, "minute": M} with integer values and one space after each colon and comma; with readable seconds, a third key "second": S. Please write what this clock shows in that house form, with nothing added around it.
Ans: {"hour": 10, "minute": 42}
